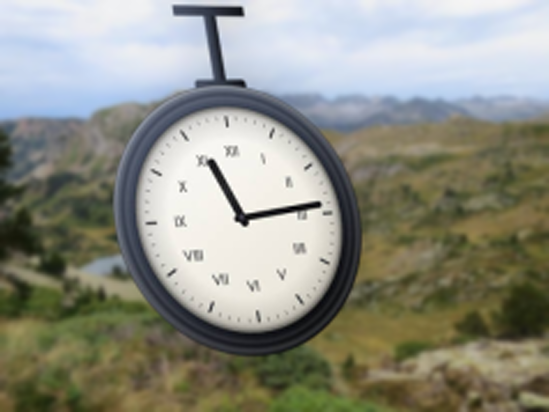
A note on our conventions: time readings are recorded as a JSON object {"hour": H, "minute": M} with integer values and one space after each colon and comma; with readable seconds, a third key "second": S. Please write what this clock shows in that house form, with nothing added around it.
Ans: {"hour": 11, "minute": 14}
